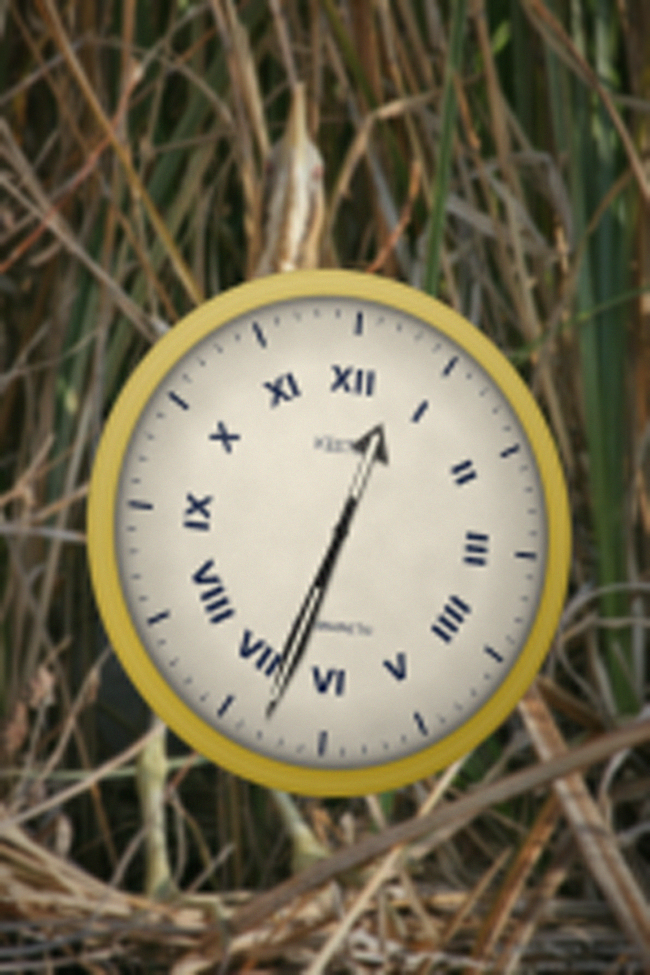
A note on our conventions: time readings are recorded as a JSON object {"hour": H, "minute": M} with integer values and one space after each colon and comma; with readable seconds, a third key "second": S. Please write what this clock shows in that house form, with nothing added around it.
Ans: {"hour": 12, "minute": 33}
